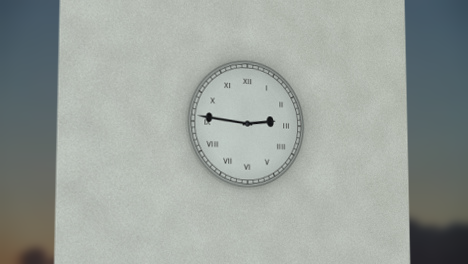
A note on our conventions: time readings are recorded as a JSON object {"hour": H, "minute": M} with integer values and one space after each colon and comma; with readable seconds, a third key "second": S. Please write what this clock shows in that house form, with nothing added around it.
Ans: {"hour": 2, "minute": 46}
